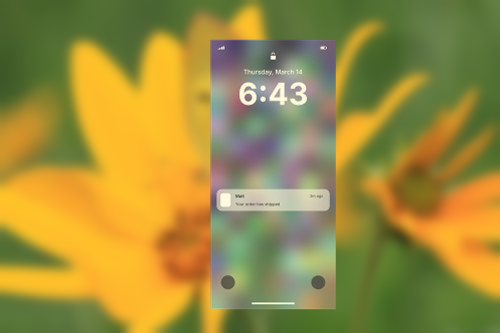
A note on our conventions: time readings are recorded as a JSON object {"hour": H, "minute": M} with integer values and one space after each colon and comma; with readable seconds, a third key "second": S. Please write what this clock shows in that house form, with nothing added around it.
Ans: {"hour": 6, "minute": 43}
